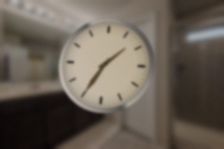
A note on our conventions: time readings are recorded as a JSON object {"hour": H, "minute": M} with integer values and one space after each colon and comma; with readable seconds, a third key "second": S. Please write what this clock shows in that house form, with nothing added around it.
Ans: {"hour": 1, "minute": 35}
